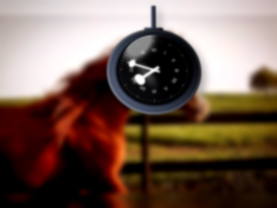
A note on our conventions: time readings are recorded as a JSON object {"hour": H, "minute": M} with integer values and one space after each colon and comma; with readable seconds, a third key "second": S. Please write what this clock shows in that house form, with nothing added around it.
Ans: {"hour": 7, "minute": 48}
